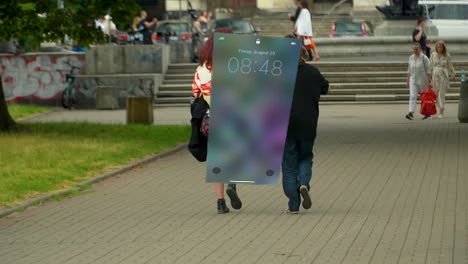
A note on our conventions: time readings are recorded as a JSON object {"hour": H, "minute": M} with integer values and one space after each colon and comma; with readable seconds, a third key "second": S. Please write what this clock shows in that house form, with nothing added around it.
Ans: {"hour": 8, "minute": 48}
